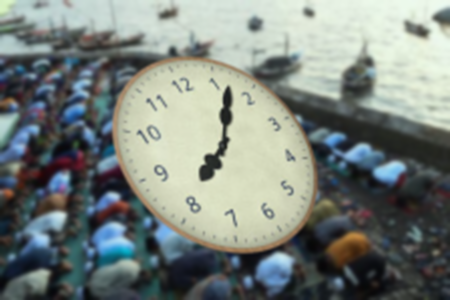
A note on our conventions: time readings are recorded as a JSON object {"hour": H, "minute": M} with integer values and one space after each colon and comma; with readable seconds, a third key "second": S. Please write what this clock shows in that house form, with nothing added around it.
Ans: {"hour": 8, "minute": 7}
